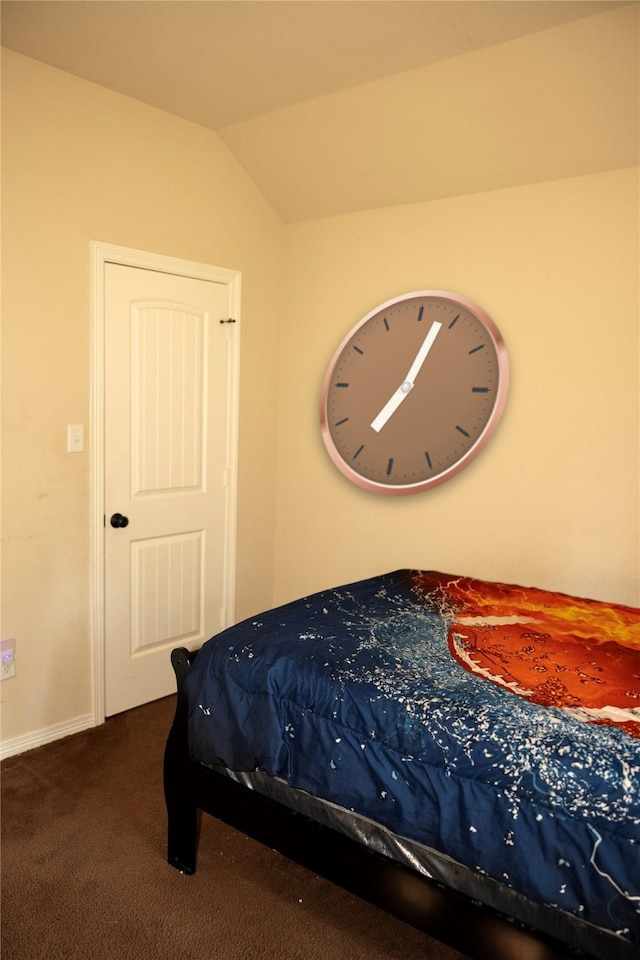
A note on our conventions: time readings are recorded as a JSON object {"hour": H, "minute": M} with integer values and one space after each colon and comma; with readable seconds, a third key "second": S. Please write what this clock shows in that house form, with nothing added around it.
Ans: {"hour": 7, "minute": 3}
